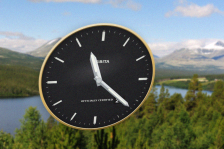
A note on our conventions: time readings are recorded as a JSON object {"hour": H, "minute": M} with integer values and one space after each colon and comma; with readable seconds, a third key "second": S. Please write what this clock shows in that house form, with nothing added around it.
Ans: {"hour": 11, "minute": 22}
